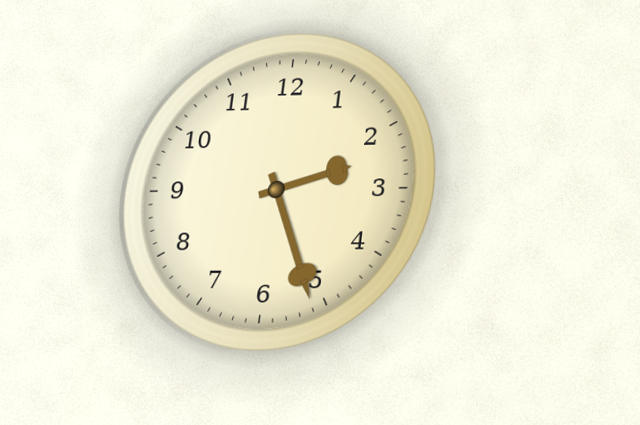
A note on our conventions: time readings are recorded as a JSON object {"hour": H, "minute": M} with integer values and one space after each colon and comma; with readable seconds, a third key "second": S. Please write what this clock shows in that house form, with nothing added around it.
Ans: {"hour": 2, "minute": 26}
